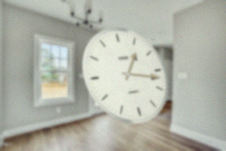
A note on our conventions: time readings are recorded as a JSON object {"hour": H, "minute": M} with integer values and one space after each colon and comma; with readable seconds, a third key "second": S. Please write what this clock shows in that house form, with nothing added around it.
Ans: {"hour": 1, "minute": 17}
